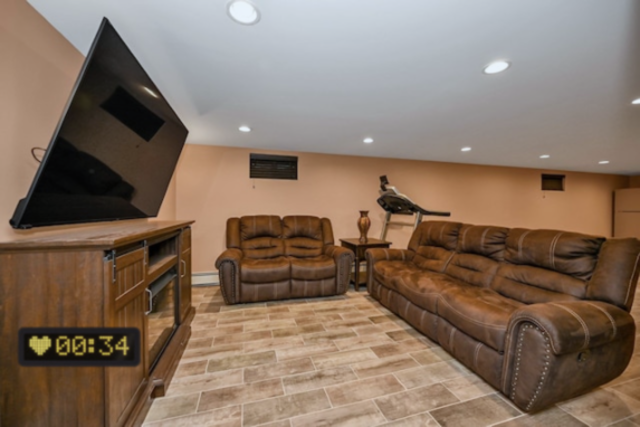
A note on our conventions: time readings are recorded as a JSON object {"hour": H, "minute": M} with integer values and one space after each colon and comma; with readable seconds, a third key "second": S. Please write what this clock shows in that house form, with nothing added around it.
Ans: {"hour": 0, "minute": 34}
